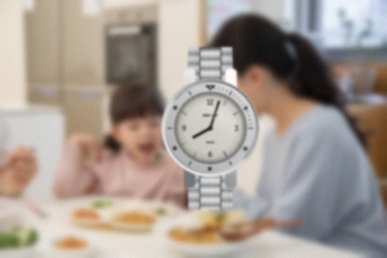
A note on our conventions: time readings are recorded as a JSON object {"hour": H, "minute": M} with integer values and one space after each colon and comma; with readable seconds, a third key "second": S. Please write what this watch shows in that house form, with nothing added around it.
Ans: {"hour": 8, "minute": 3}
